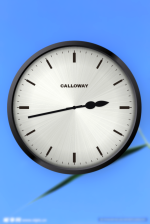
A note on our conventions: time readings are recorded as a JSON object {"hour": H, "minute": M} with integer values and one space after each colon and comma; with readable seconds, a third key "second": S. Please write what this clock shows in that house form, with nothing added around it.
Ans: {"hour": 2, "minute": 43}
